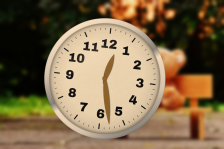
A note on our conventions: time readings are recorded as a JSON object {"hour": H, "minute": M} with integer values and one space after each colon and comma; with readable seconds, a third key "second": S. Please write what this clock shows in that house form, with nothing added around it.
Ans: {"hour": 12, "minute": 28}
